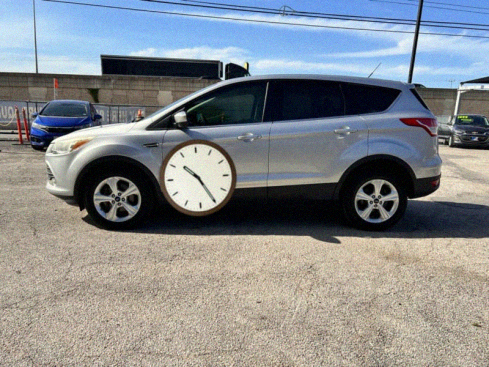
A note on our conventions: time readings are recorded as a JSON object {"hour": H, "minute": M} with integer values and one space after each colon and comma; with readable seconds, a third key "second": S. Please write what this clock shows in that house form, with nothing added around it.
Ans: {"hour": 10, "minute": 25}
